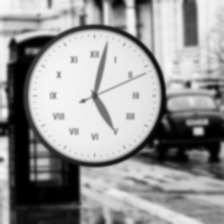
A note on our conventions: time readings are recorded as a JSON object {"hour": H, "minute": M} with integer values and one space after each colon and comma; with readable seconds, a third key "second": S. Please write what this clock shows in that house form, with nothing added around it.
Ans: {"hour": 5, "minute": 2, "second": 11}
